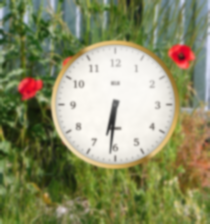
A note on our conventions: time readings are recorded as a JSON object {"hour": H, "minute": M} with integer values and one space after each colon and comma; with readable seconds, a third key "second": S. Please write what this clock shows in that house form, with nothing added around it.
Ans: {"hour": 6, "minute": 31}
